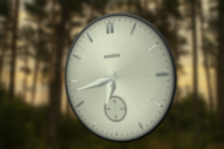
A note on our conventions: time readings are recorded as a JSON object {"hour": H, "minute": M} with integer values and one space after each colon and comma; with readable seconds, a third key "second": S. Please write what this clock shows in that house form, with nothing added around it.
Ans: {"hour": 6, "minute": 43}
